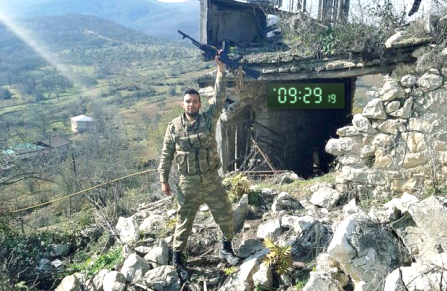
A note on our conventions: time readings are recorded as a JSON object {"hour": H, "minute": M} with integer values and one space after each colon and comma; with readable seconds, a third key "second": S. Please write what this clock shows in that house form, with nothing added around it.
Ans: {"hour": 9, "minute": 29, "second": 19}
